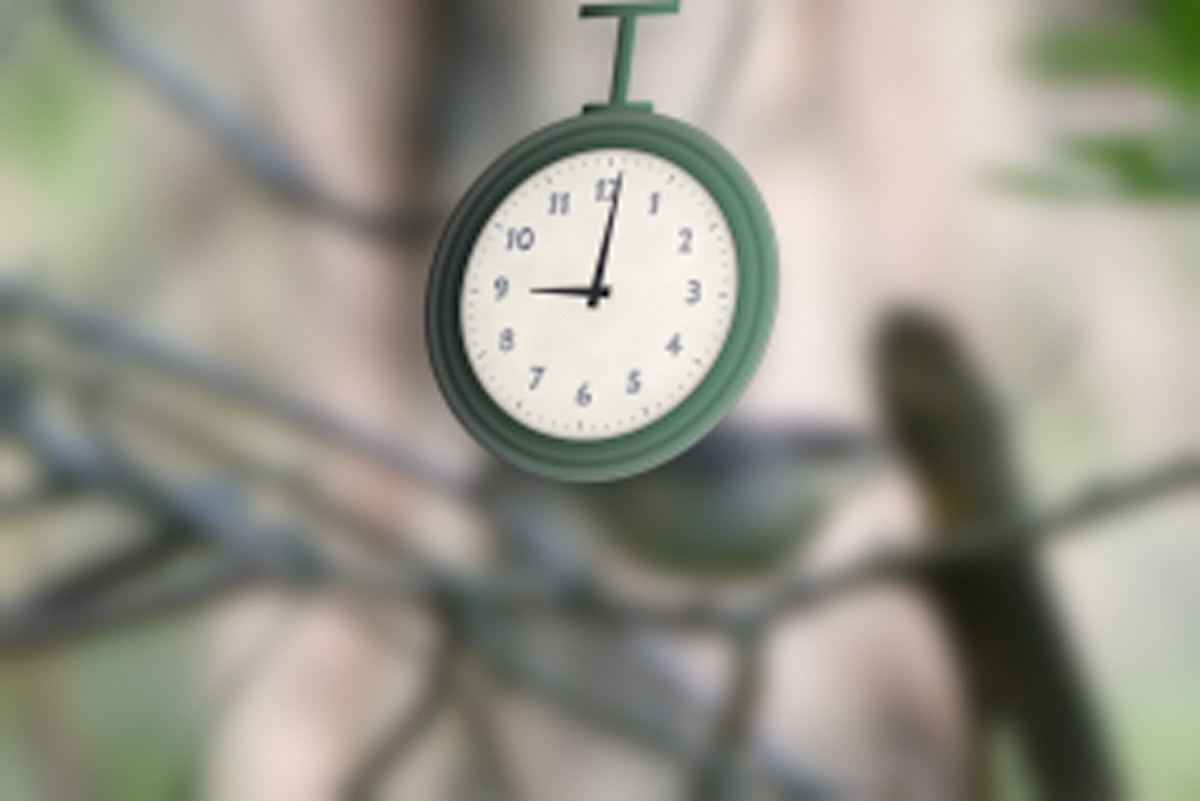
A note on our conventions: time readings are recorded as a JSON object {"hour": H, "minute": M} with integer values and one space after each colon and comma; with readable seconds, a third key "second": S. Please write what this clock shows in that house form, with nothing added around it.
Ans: {"hour": 9, "minute": 1}
